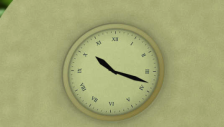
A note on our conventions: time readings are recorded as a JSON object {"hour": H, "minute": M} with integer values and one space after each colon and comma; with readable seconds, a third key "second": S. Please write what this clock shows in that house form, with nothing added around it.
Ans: {"hour": 10, "minute": 18}
